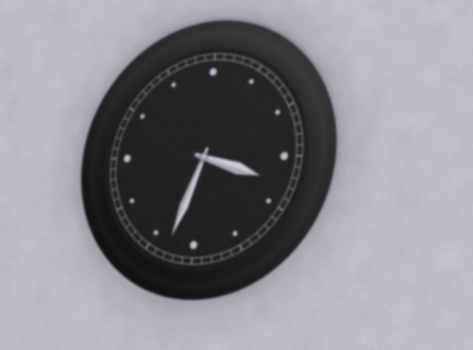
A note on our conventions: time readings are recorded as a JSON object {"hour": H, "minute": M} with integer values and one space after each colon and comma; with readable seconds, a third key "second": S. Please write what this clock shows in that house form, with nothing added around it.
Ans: {"hour": 3, "minute": 33}
